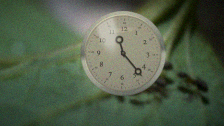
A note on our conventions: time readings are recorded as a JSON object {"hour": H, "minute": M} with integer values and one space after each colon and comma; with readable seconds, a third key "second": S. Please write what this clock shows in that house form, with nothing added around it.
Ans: {"hour": 11, "minute": 23}
